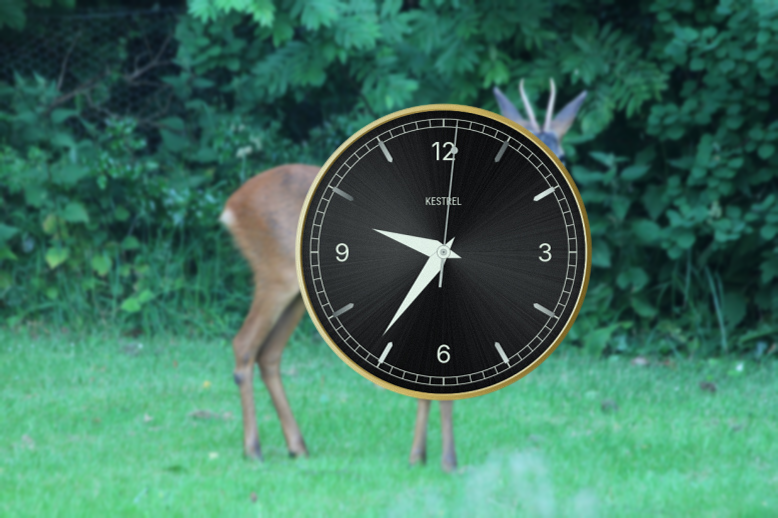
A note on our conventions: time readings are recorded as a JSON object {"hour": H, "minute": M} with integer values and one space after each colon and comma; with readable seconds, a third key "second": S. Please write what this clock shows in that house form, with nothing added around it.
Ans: {"hour": 9, "minute": 36, "second": 1}
